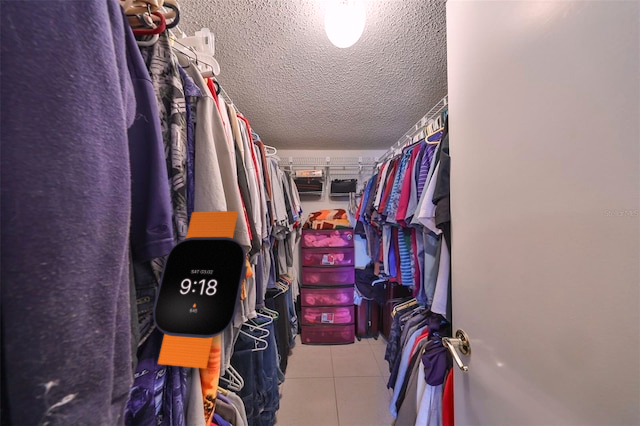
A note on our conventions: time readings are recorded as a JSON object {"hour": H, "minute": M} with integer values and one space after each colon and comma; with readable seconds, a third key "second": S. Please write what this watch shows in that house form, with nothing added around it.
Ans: {"hour": 9, "minute": 18}
